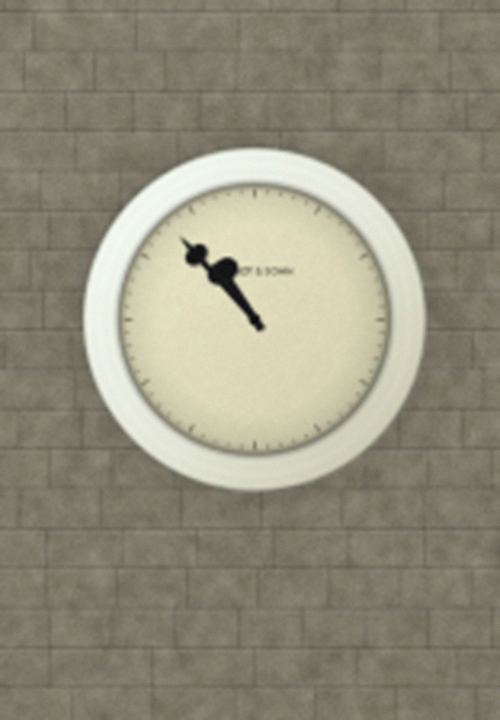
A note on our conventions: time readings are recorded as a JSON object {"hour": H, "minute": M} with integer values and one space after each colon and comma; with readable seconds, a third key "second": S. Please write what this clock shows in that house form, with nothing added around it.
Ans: {"hour": 10, "minute": 53}
